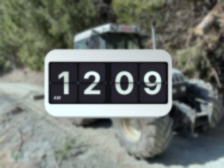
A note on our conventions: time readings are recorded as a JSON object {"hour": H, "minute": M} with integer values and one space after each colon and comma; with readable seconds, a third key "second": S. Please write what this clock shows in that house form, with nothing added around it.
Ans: {"hour": 12, "minute": 9}
